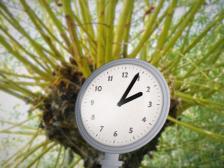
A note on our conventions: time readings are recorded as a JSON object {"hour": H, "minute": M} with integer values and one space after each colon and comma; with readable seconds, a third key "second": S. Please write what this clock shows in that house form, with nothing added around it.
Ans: {"hour": 2, "minute": 4}
